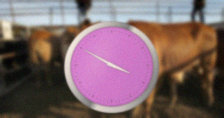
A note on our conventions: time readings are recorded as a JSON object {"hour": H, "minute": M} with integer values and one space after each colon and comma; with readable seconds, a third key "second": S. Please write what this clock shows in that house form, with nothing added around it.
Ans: {"hour": 3, "minute": 50}
